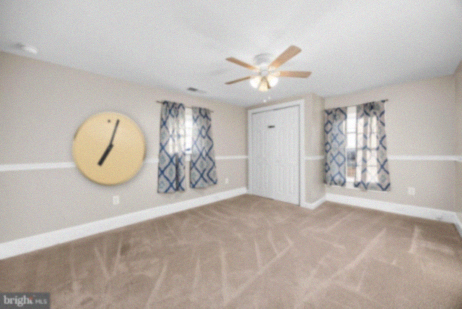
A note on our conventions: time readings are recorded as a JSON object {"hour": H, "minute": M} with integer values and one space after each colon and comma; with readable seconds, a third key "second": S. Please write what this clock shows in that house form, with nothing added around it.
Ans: {"hour": 7, "minute": 3}
